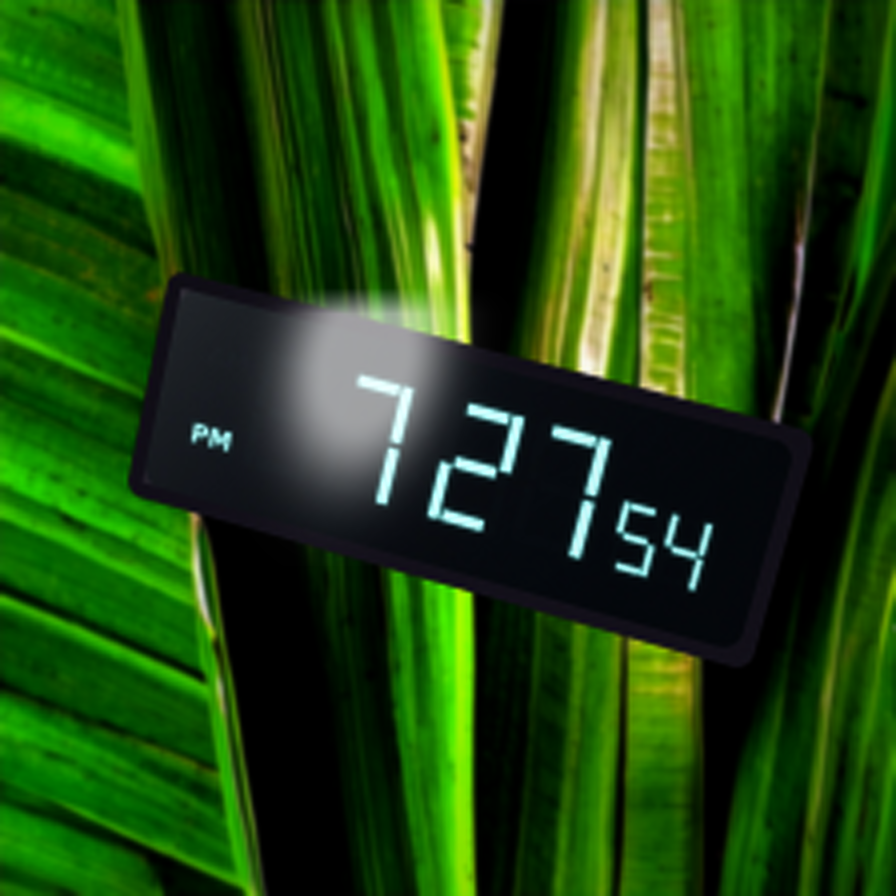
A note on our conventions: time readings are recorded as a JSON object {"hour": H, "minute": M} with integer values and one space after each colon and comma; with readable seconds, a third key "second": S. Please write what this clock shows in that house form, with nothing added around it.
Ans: {"hour": 7, "minute": 27, "second": 54}
